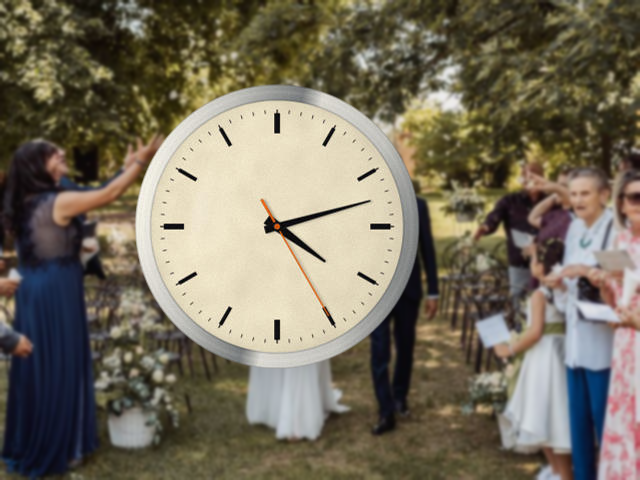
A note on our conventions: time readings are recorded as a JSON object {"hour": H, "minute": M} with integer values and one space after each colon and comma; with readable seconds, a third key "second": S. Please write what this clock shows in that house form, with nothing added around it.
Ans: {"hour": 4, "minute": 12, "second": 25}
